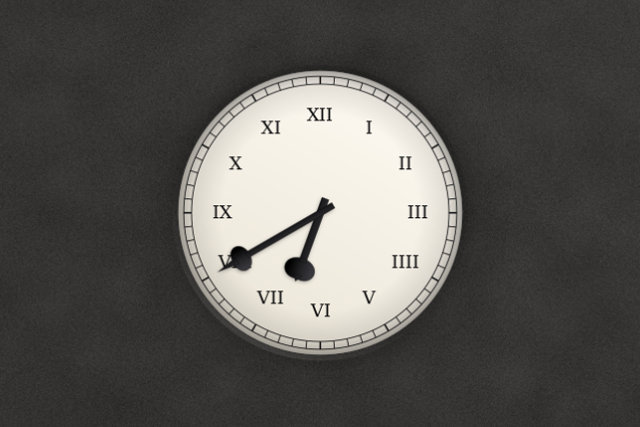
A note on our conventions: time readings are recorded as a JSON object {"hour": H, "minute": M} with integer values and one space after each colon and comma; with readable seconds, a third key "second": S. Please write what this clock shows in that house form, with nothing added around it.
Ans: {"hour": 6, "minute": 40}
